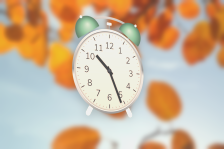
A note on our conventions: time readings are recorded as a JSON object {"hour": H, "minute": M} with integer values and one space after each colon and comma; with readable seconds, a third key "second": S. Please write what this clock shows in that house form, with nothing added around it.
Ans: {"hour": 10, "minute": 26}
